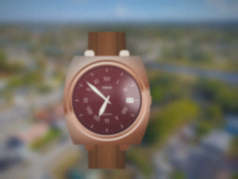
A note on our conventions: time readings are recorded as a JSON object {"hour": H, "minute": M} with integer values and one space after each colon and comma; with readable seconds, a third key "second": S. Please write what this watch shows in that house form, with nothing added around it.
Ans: {"hour": 6, "minute": 52}
